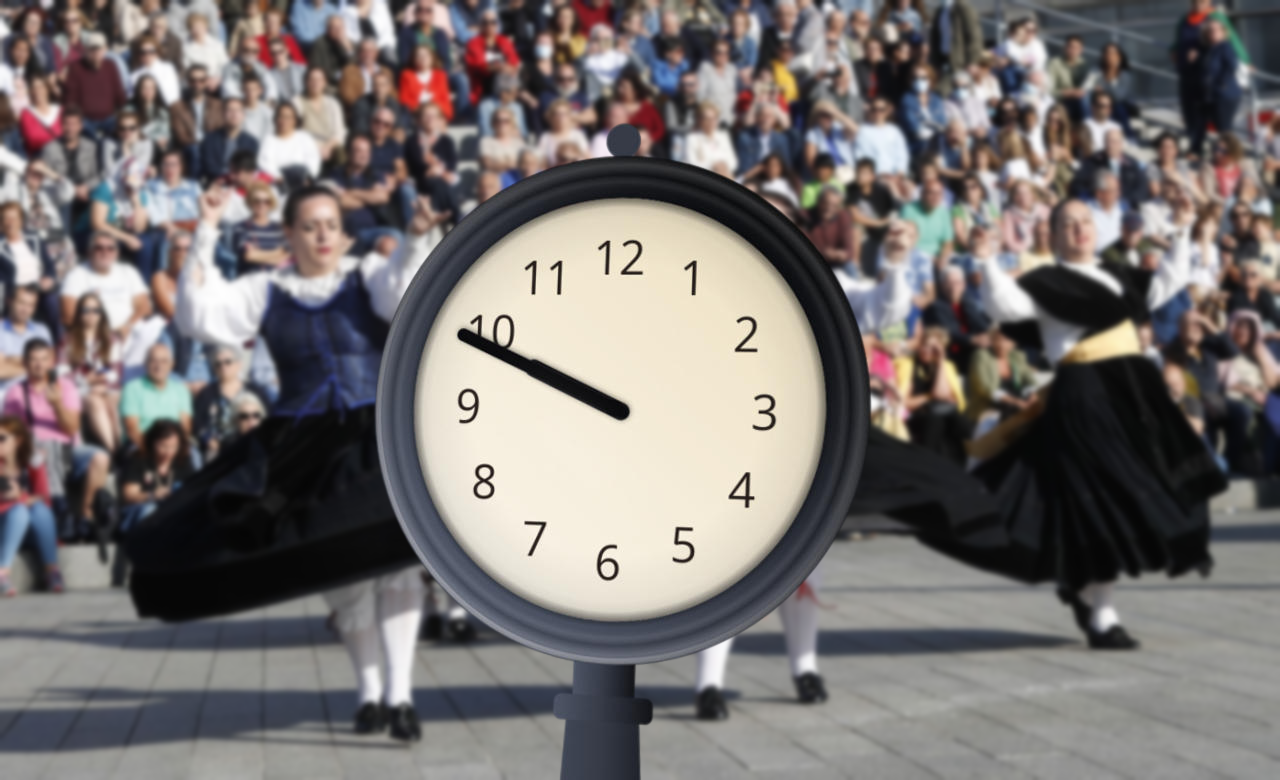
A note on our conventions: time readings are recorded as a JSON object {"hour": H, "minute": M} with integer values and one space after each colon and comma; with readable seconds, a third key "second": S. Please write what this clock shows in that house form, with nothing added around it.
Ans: {"hour": 9, "minute": 49}
